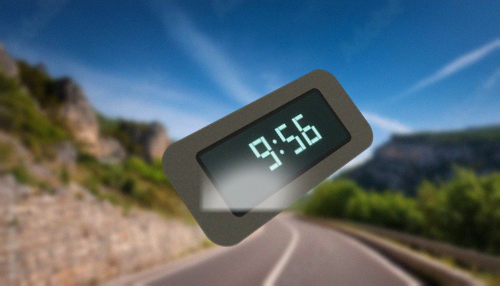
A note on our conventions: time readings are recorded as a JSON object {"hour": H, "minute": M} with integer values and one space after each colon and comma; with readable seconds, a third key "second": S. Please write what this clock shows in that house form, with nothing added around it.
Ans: {"hour": 9, "minute": 56}
